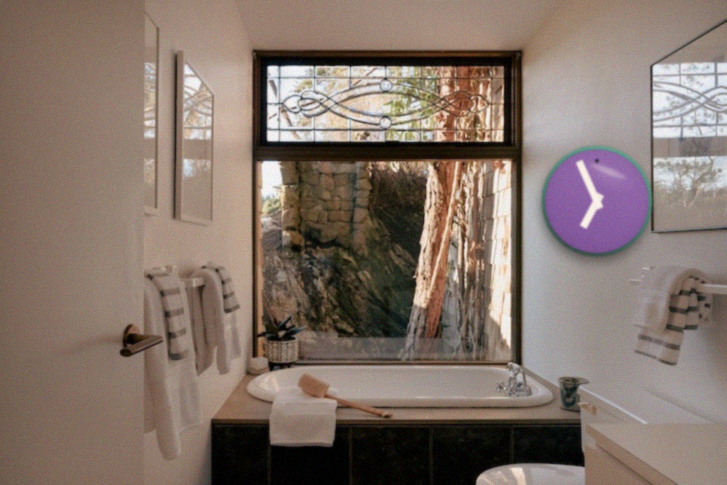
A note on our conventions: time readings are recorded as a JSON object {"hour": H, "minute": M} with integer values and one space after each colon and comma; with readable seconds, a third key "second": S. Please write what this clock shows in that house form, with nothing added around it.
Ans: {"hour": 6, "minute": 56}
